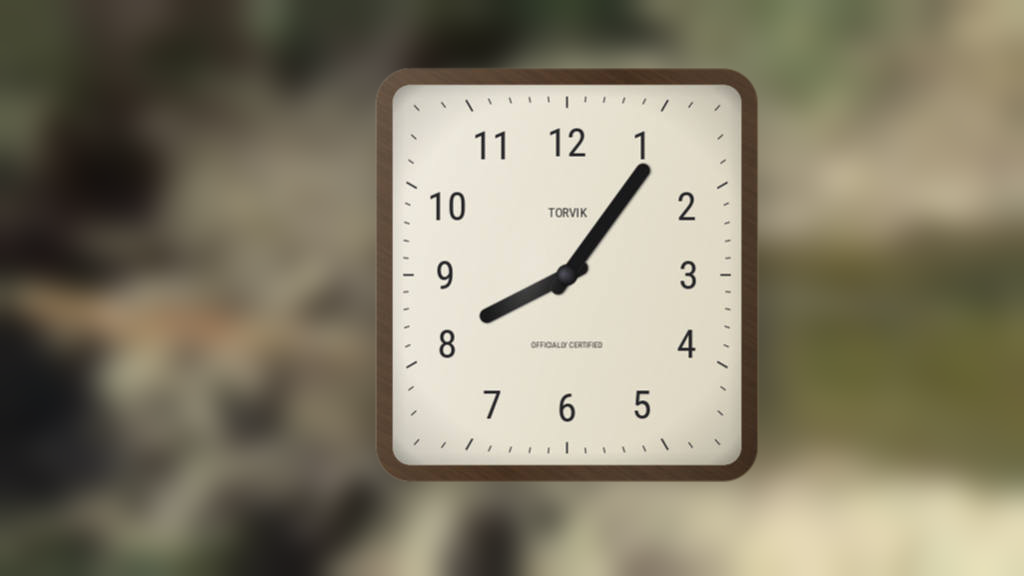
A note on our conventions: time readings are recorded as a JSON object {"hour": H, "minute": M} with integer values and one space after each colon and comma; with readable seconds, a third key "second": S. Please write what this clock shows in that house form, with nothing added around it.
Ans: {"hour": 8, "minute": 6}
